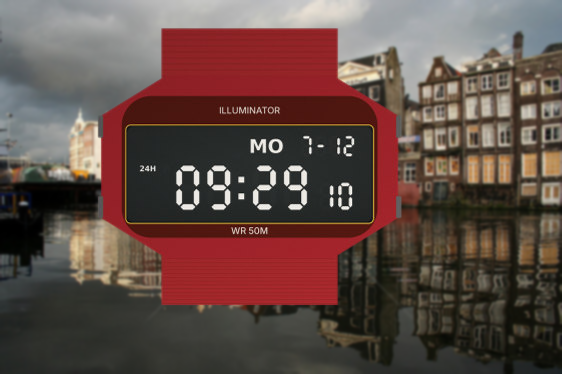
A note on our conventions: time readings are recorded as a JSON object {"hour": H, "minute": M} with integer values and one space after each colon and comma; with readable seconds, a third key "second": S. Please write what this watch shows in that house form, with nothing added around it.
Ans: {"hour": 9, "minute": 29, "second": 10}
